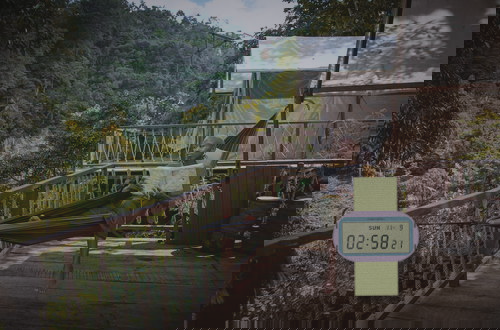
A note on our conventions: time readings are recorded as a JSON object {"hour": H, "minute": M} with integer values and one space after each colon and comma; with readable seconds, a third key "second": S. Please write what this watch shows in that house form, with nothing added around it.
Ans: {"hour": 2, "minute": 58, "second": 21}
